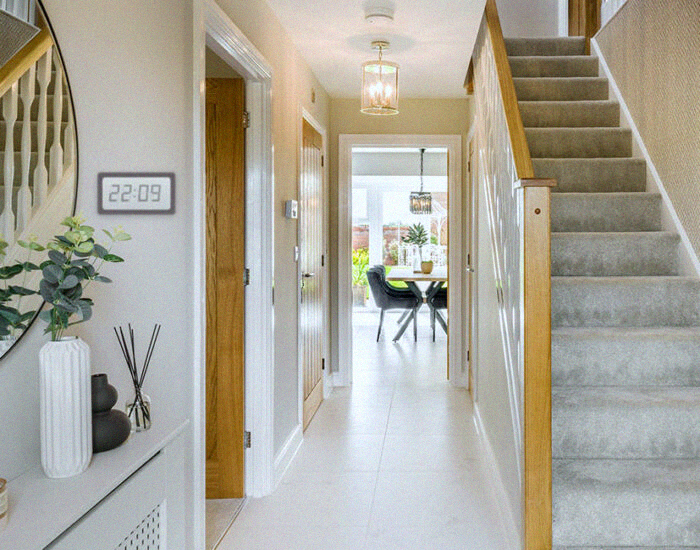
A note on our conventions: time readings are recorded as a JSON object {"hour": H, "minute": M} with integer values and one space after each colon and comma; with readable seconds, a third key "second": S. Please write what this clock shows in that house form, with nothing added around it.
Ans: {"hour": 22, "minute": 9}
